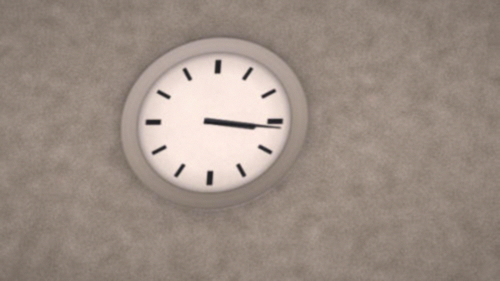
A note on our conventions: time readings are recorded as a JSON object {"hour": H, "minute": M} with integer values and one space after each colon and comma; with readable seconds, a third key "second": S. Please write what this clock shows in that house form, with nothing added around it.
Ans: {"hour": 3, "minute": 16}
